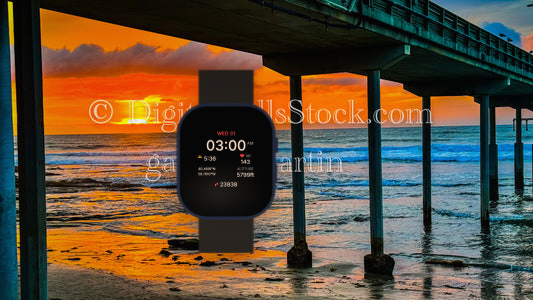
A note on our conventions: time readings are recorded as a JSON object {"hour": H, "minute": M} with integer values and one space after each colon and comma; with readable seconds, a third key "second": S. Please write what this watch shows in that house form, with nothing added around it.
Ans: {"hour": 3, "minute": 0}
